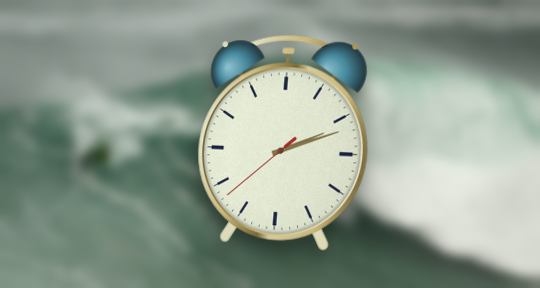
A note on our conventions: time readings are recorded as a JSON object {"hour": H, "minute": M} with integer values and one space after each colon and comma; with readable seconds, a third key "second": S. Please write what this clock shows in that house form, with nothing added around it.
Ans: {"hour": 2, "minute": 11, "second": 38}
